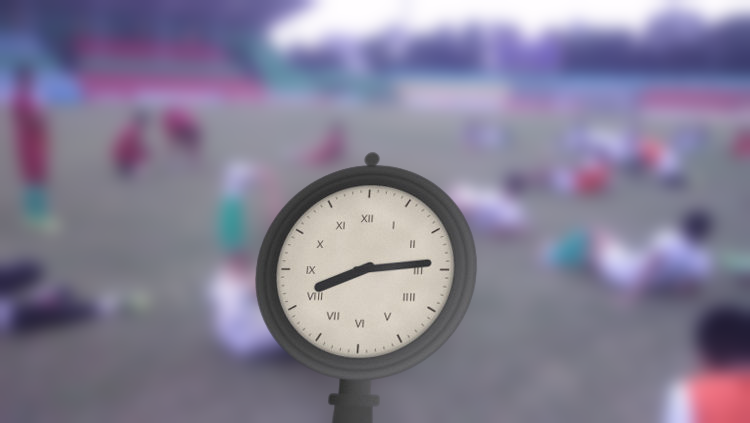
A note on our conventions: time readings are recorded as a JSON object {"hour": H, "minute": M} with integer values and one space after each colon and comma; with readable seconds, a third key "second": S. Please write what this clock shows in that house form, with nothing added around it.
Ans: {"hour": 8, "minute": 14}
